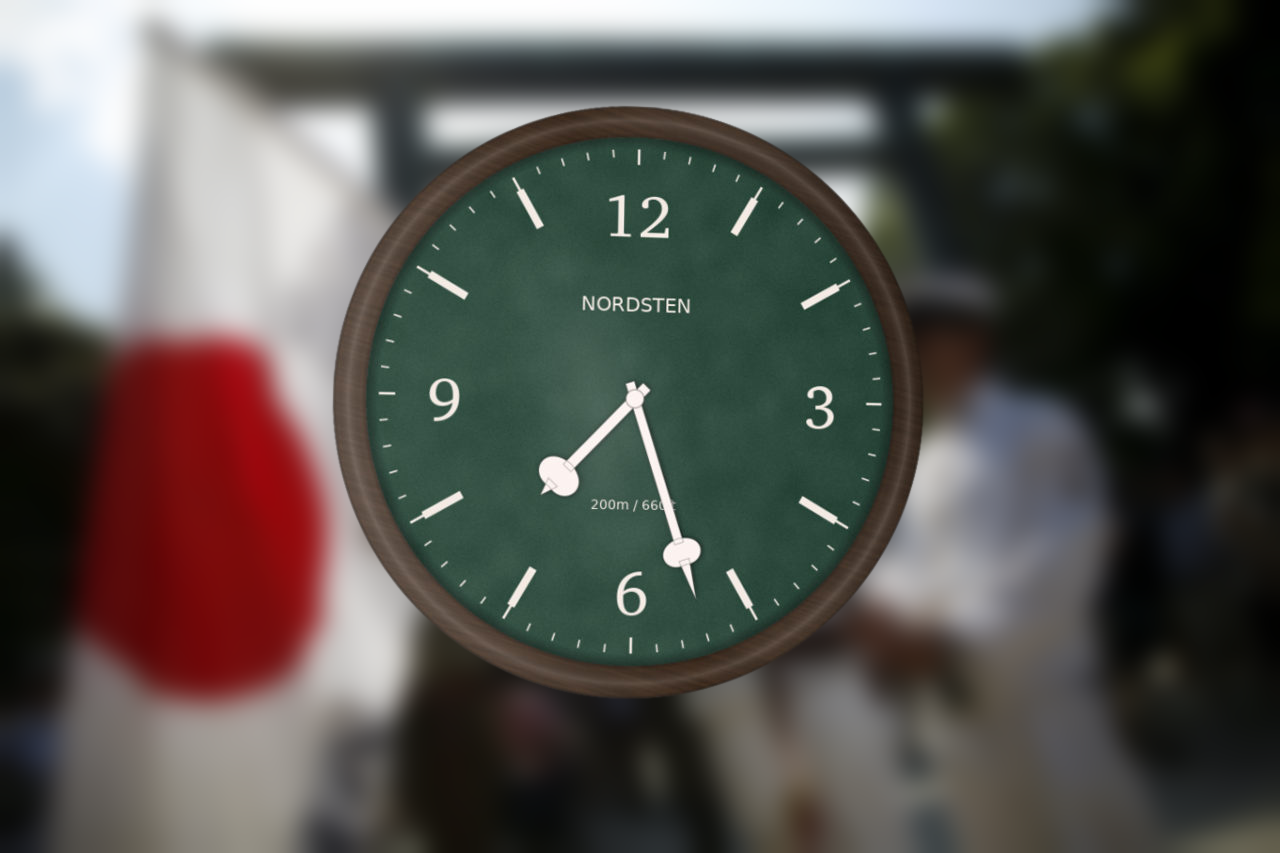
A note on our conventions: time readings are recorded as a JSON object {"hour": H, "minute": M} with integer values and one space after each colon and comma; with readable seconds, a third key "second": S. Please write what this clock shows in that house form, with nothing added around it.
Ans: {"hour": 7, "minute": 27}
